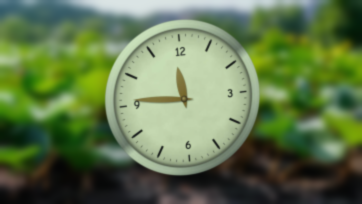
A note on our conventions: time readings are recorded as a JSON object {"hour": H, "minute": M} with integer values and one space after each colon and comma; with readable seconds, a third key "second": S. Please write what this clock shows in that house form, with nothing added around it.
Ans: {"hour": 11, "minute": 46}
